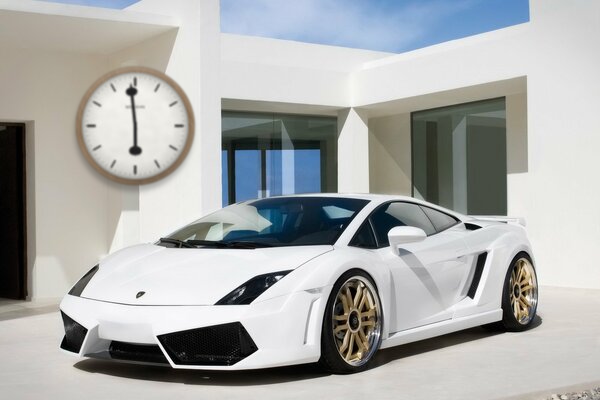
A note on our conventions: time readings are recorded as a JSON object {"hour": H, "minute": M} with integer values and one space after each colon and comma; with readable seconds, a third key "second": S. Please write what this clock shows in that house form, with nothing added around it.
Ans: {"hour": 5, "minute": 59}
